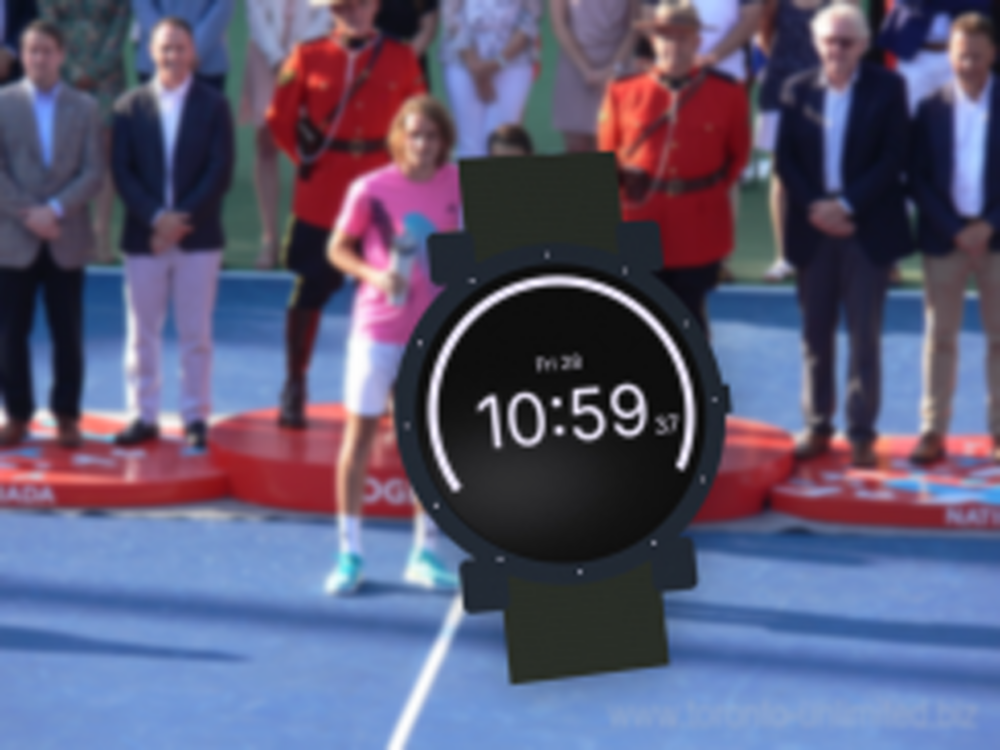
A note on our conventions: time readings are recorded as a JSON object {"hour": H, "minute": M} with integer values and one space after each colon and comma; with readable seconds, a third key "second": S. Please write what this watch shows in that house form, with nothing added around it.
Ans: {"hour": 10, "minute": 59}
